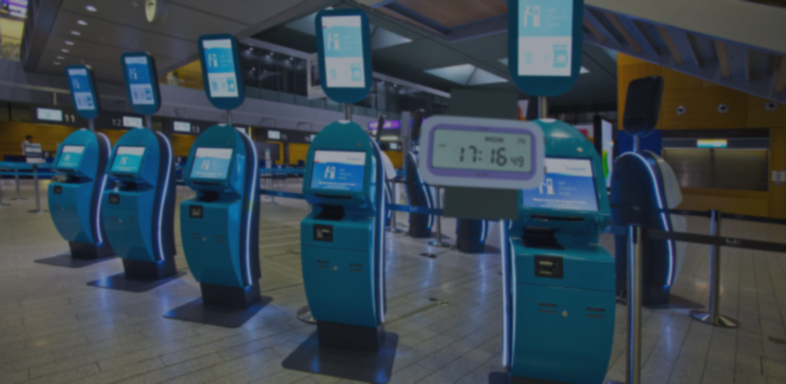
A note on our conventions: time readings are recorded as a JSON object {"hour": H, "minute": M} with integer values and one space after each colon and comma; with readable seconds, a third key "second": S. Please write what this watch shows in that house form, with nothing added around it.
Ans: {"hour": 17, "minute": 16}
